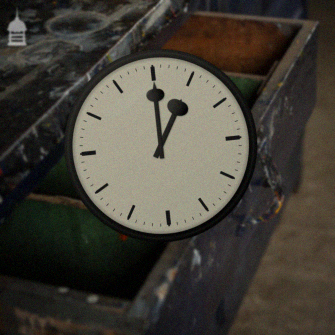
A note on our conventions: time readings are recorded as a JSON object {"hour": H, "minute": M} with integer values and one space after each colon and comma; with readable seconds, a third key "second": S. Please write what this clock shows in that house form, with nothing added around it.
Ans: {"hour": 1, "minute": 0}
